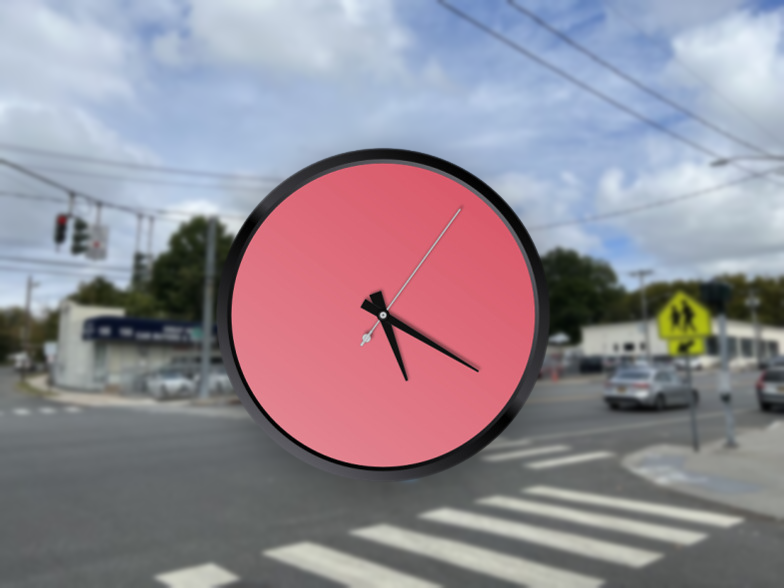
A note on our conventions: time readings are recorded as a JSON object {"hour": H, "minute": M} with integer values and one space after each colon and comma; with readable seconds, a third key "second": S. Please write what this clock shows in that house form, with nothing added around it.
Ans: {"hour": 5, "minute": 20, "second": 6}
